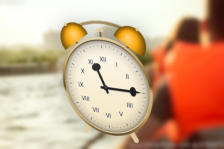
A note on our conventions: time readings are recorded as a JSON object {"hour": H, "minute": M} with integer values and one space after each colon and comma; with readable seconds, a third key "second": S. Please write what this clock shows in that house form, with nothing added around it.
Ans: {"hour": 11, "minute": 15}
